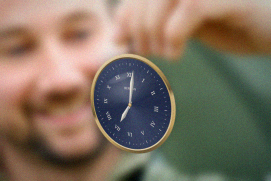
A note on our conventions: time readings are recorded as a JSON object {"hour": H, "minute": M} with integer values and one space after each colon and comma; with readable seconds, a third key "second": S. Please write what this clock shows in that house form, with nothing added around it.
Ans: {"hour": 7, "minute": 1}
